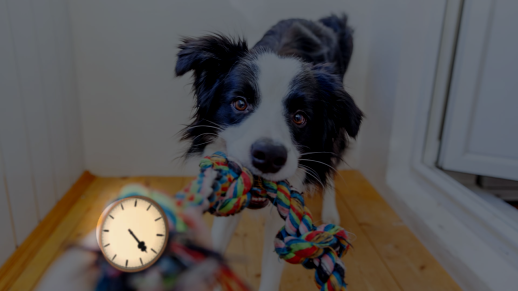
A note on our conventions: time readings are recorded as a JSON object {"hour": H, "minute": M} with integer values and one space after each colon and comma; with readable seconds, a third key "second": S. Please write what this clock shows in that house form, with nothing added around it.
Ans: {"hour": 4, "minute": 22}
